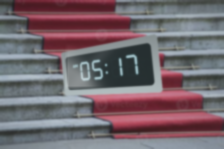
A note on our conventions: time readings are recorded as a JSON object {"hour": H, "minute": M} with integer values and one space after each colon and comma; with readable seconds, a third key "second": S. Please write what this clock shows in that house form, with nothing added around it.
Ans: {"hour": 5, "minute": 17}
